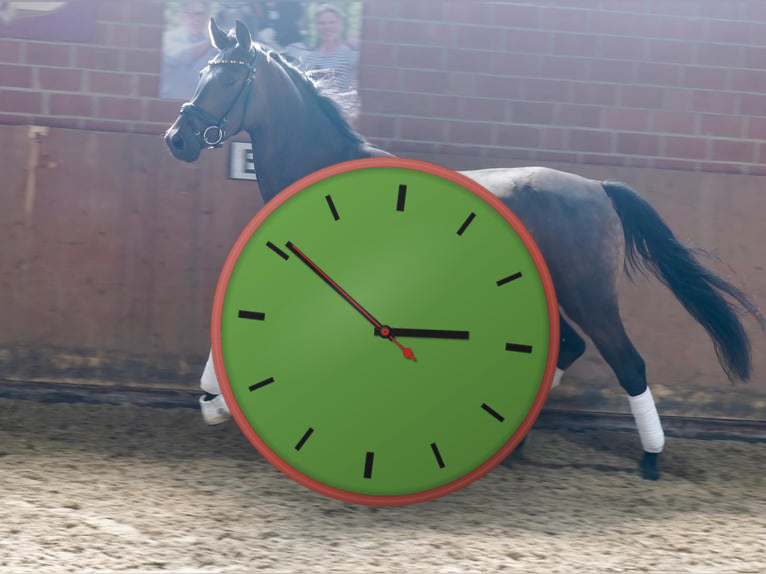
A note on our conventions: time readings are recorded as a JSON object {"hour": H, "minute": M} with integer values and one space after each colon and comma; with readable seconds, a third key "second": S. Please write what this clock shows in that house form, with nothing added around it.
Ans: {"hour": 2, "minute": 50, "second": 51}
